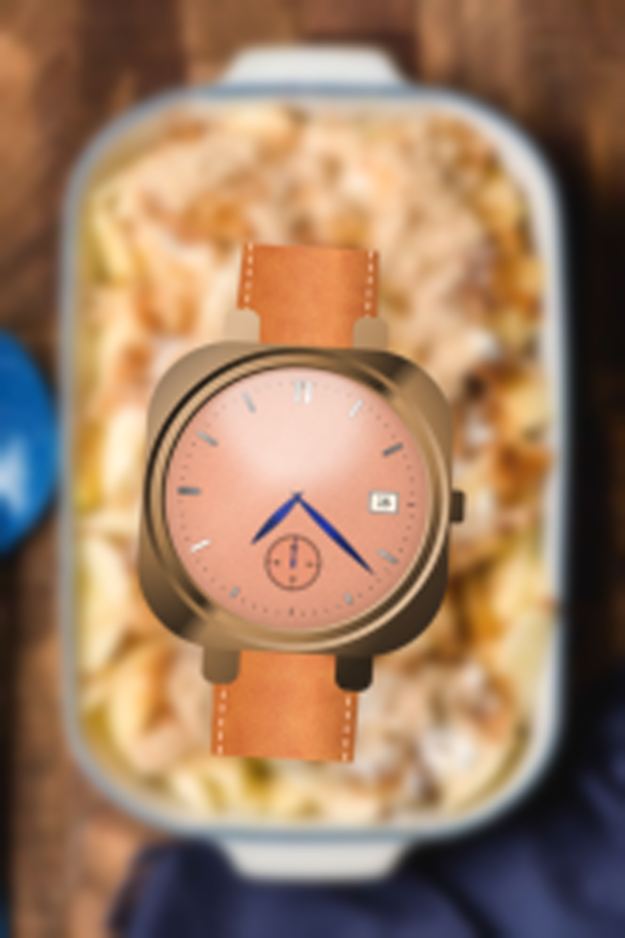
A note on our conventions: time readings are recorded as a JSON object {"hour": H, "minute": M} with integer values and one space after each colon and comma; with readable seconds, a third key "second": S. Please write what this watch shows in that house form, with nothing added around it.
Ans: {"hour": 7, "minute": 22}
